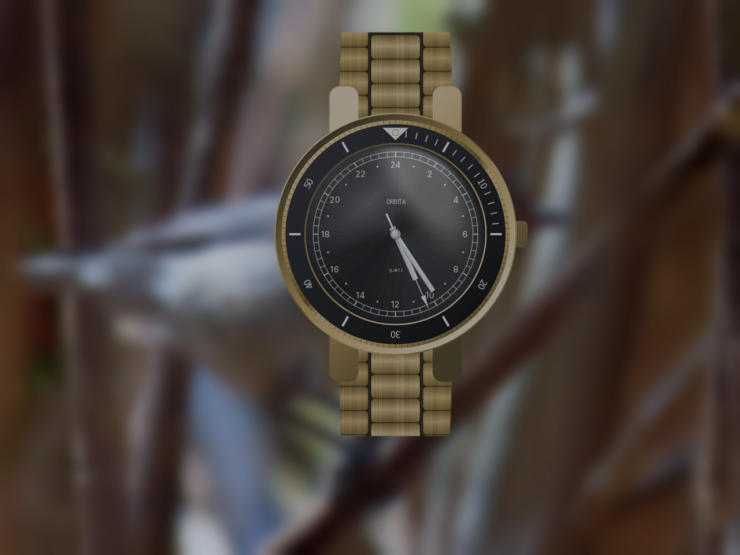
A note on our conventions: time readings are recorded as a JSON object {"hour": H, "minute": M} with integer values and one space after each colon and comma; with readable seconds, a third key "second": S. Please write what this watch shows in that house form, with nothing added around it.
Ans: {"hour": 10, "minute": 24, "second": 26}
